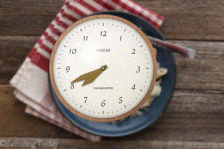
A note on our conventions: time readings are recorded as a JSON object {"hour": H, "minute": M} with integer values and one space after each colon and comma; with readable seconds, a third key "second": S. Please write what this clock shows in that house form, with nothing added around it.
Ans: {"hour": 7, "minute": 41}
